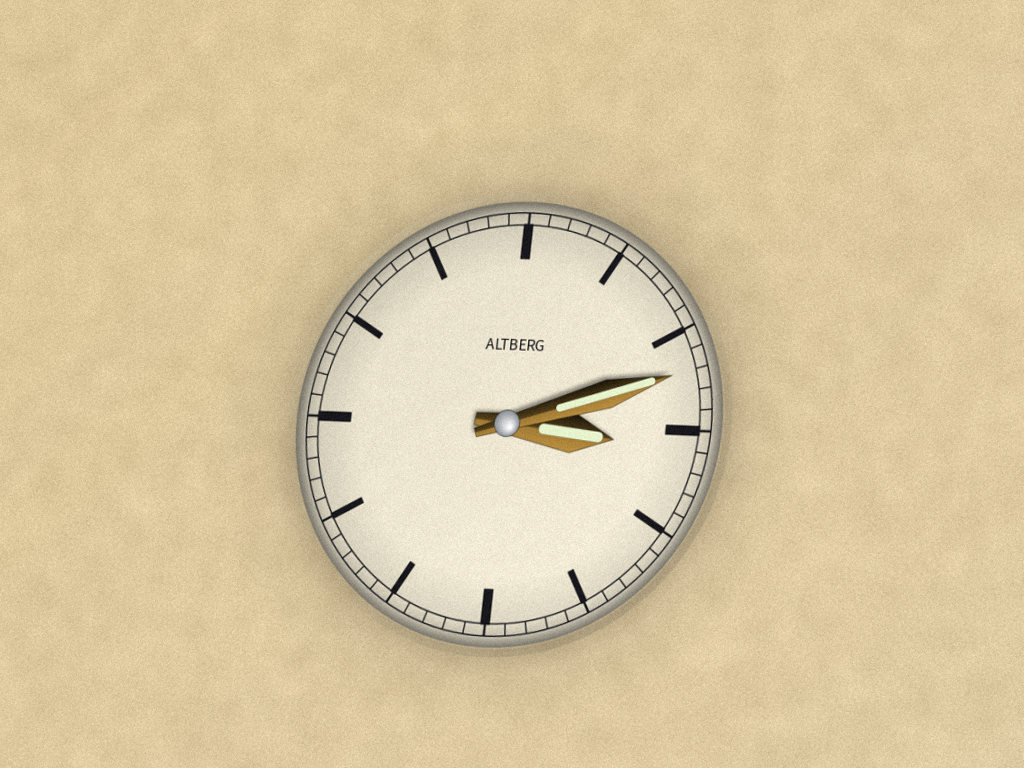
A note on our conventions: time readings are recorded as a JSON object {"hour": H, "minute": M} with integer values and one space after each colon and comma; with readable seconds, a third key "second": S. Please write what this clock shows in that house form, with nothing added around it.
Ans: {"hour": 3, "minute": 12}
